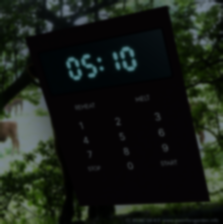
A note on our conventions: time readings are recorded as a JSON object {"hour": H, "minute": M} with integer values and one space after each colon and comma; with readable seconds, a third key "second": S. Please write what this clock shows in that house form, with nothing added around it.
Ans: {"hour": 5, "minute": 10}
